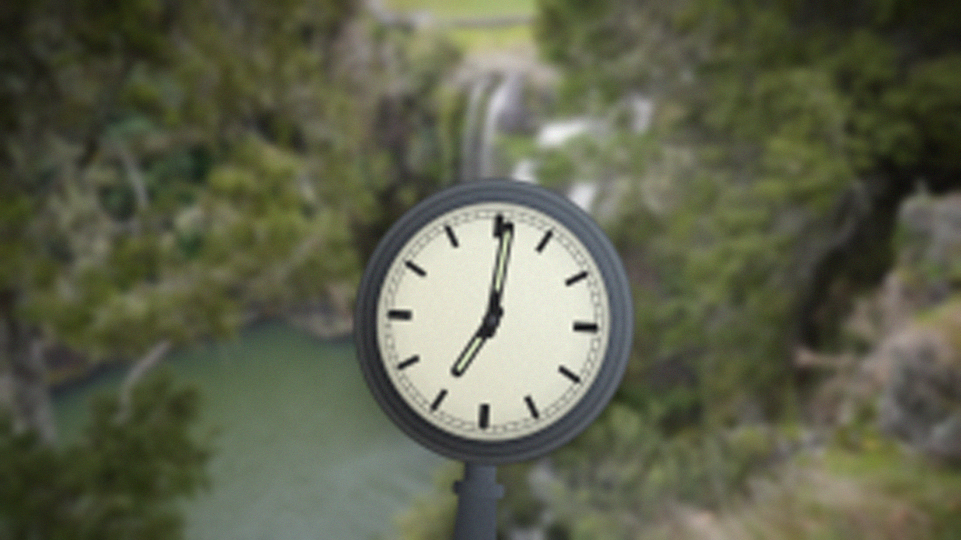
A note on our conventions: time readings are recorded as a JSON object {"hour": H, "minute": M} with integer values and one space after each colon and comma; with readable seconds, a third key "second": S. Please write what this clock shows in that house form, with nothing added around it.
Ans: {"hour": 7, "minute": 1}
